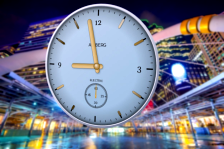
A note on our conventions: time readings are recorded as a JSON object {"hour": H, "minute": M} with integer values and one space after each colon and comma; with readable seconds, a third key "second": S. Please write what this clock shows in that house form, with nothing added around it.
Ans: {"hour": 8, "minute": 58}
